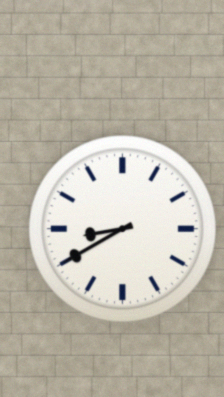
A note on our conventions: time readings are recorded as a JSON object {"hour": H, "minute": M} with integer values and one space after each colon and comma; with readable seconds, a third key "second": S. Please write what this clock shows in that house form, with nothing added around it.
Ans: {"hour": 8, "minute": 40}
